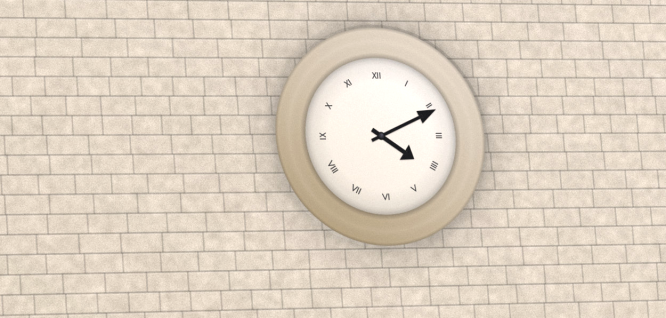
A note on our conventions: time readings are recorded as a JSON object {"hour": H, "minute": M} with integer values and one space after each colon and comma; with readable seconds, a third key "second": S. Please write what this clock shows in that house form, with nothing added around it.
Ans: {"hour": 4, "minute": 11}
